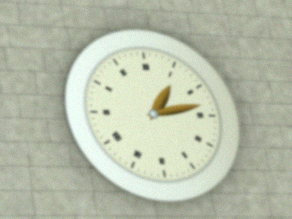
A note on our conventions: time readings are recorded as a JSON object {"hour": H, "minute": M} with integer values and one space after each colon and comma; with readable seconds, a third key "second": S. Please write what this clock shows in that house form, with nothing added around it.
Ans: {"hour": 1, "minute": 13}
